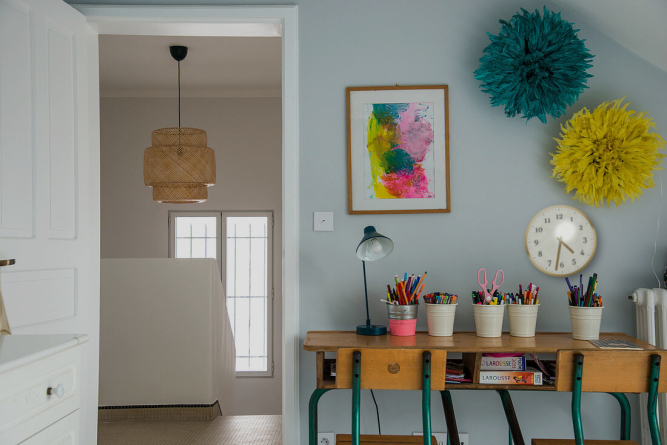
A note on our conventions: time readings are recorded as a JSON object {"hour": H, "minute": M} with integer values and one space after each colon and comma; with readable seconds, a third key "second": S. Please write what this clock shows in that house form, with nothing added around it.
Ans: {"hour": 4, "minute": 32}
